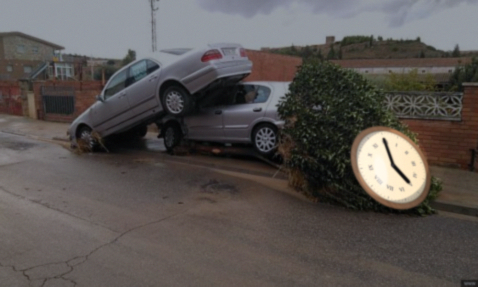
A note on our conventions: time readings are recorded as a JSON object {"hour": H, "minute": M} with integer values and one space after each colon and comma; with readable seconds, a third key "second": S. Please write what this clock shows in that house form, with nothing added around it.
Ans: {"hour": 5, "minute": 0}
